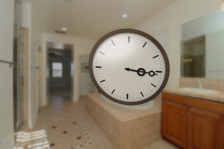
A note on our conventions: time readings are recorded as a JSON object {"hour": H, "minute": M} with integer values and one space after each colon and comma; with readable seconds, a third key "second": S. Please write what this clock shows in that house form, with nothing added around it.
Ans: {"hour": 3, "minute": 16}
